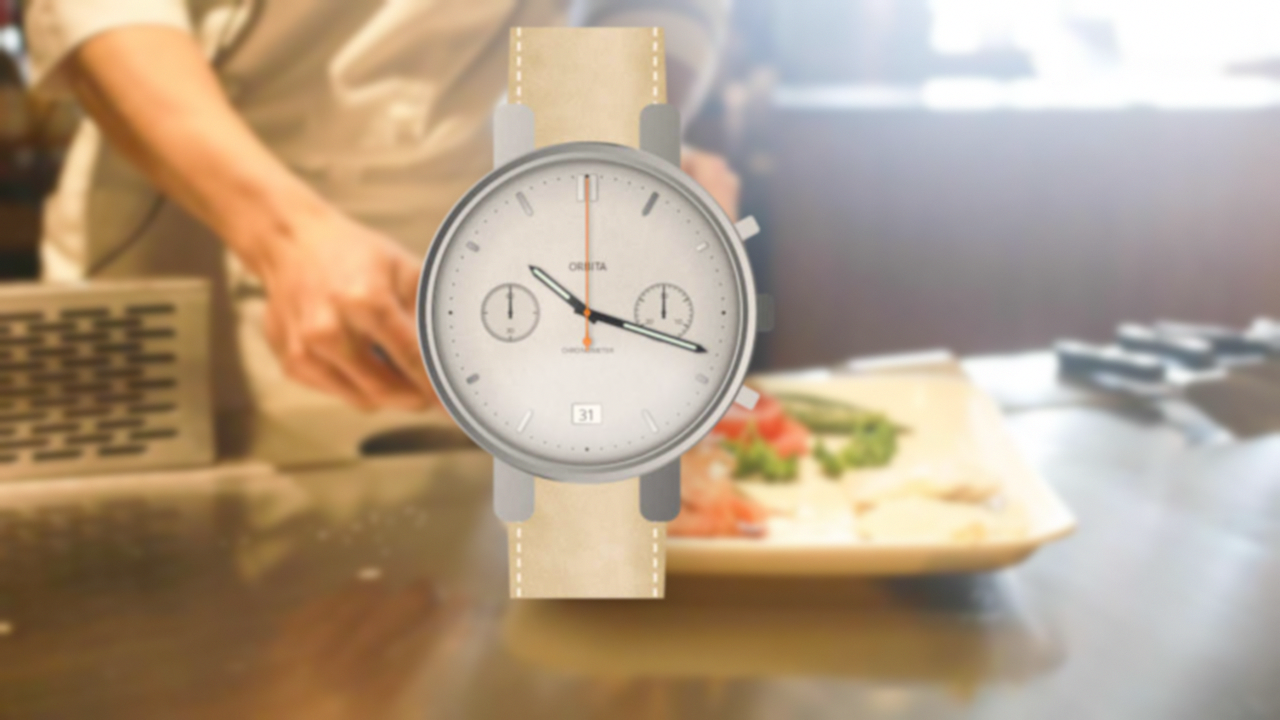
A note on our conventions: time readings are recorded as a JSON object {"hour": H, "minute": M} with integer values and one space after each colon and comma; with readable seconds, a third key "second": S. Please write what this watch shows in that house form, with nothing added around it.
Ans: {"hour": 10, "minute": 18}
